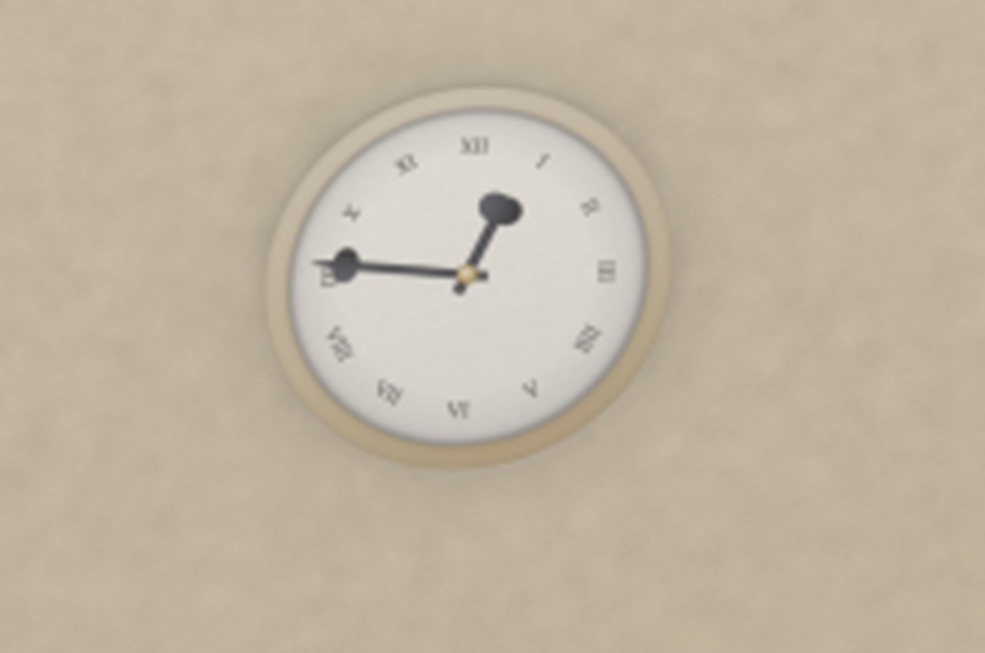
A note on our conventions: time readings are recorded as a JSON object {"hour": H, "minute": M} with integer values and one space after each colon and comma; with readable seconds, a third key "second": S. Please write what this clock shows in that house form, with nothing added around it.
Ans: {"hour": 12, "minute": 46}
